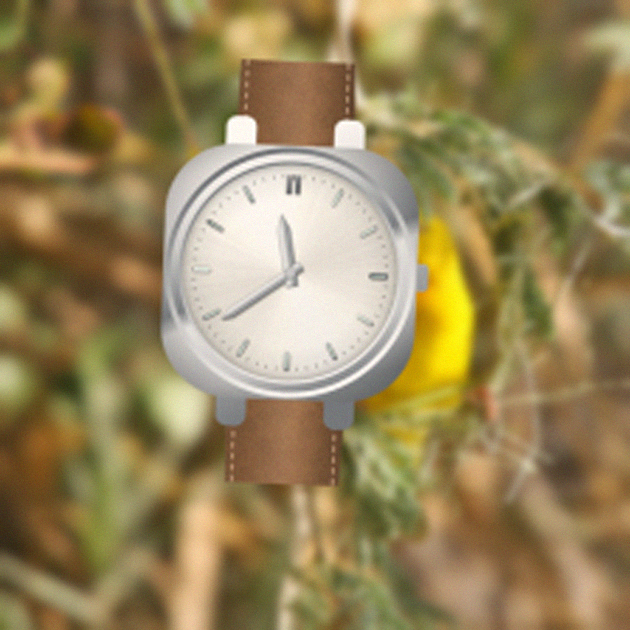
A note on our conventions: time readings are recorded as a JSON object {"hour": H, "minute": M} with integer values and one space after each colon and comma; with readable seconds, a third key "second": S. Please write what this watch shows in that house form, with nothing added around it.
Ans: {"hour": 11, "minute": 39}
